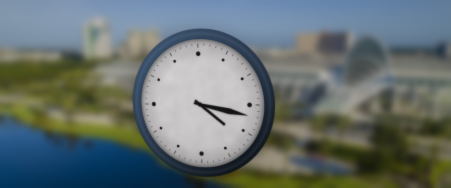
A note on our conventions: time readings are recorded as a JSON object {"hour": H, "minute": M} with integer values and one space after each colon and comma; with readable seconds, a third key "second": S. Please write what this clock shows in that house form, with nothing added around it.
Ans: {"hour": 4, "minute": 17}
